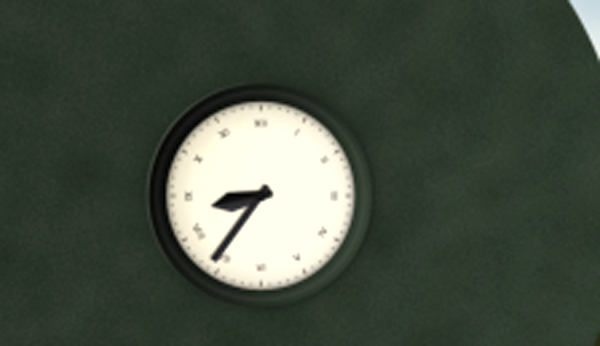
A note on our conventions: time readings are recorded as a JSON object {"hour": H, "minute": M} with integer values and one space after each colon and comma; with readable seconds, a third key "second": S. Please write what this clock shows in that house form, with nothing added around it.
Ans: {"hour": 8, "minute": 36}
